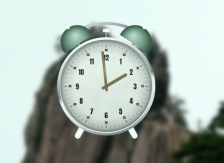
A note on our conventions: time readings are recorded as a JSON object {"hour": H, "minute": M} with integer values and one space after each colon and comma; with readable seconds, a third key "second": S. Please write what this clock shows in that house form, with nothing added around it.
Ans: {"hour": 1, "minute": 59}
